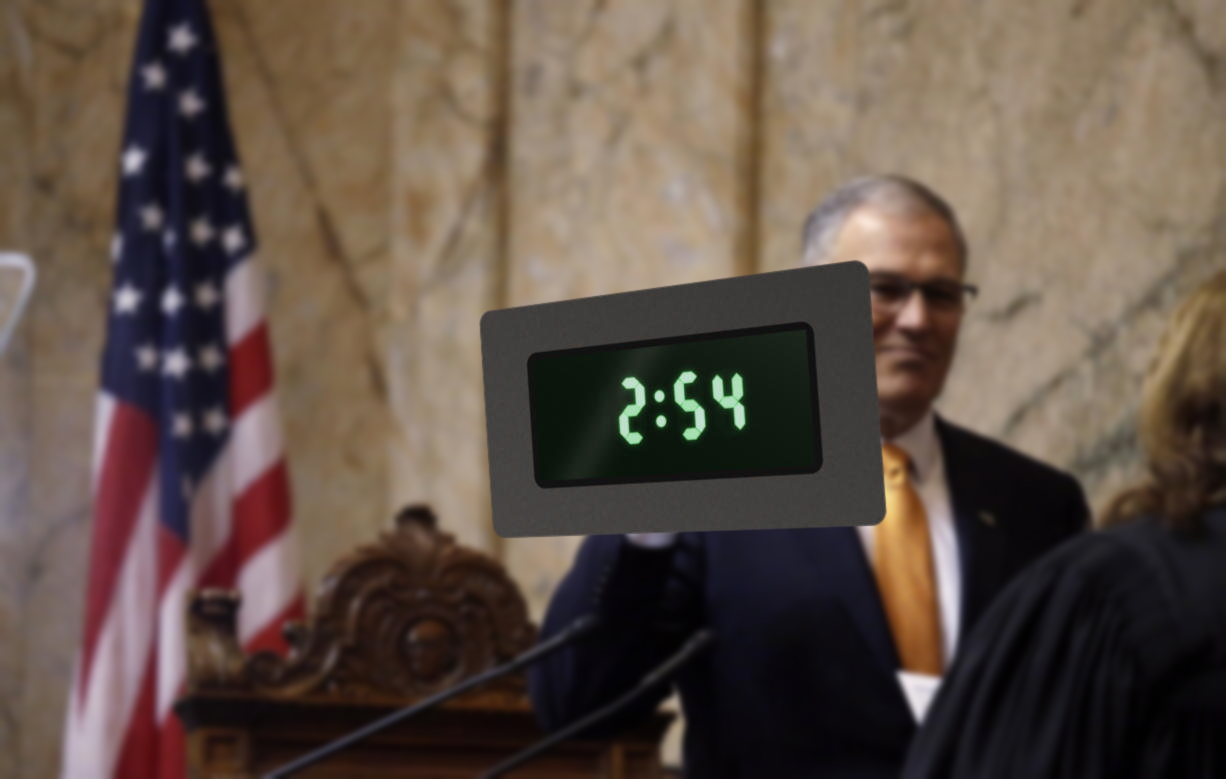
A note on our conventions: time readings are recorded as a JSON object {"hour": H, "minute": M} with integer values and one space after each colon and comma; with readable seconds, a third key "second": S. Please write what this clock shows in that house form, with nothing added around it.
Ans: {"hour": 2, "minute": 54}
